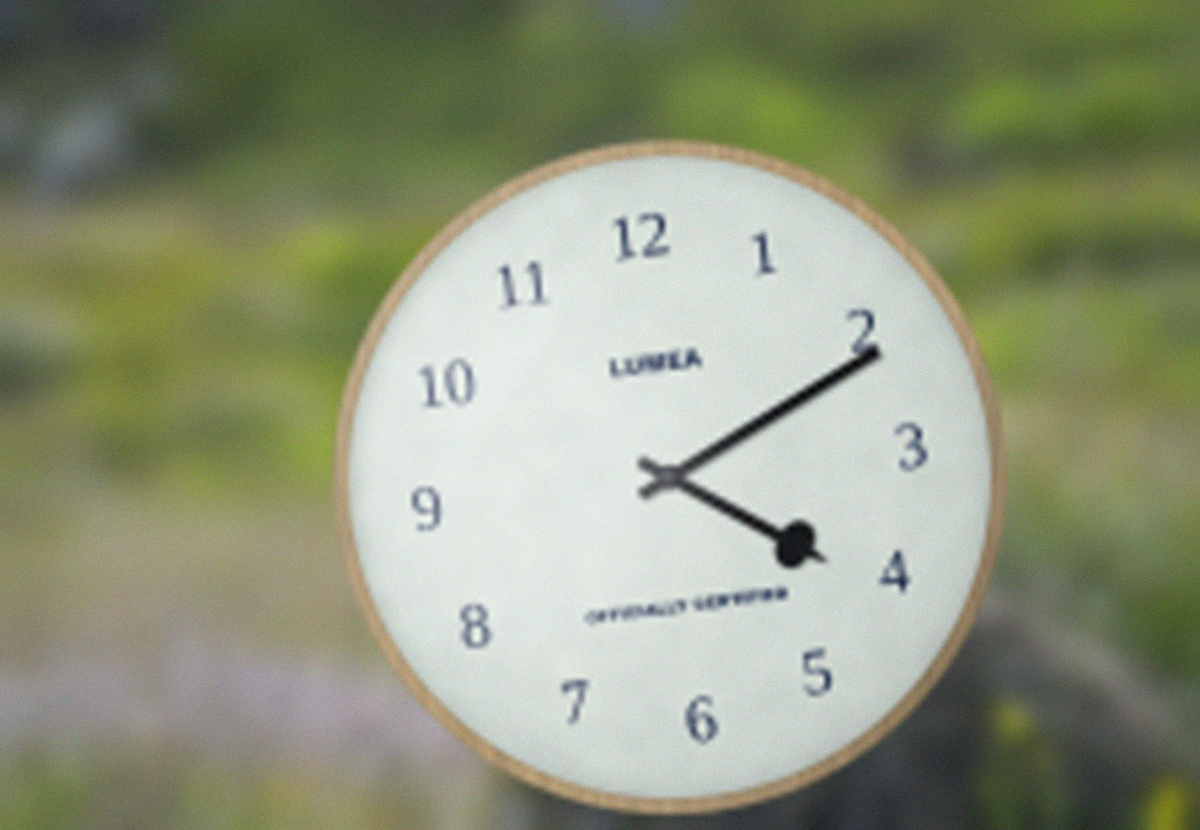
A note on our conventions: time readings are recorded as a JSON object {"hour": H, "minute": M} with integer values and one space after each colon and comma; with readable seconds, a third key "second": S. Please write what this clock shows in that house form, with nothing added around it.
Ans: {"hour": 4, "minute": 11}
